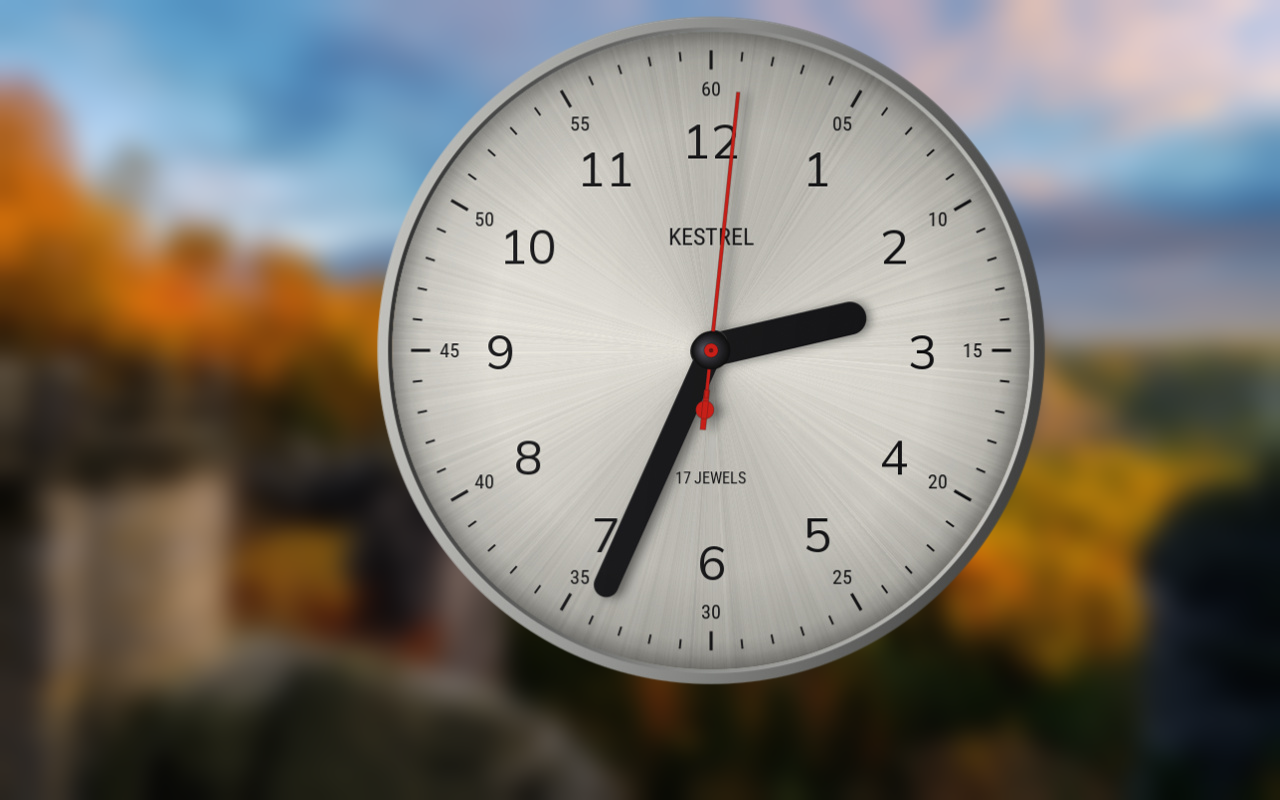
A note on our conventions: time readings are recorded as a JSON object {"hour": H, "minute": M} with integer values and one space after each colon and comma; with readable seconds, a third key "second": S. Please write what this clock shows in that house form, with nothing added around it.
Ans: {"hour": 2, "minute": 34, "second": 1}
